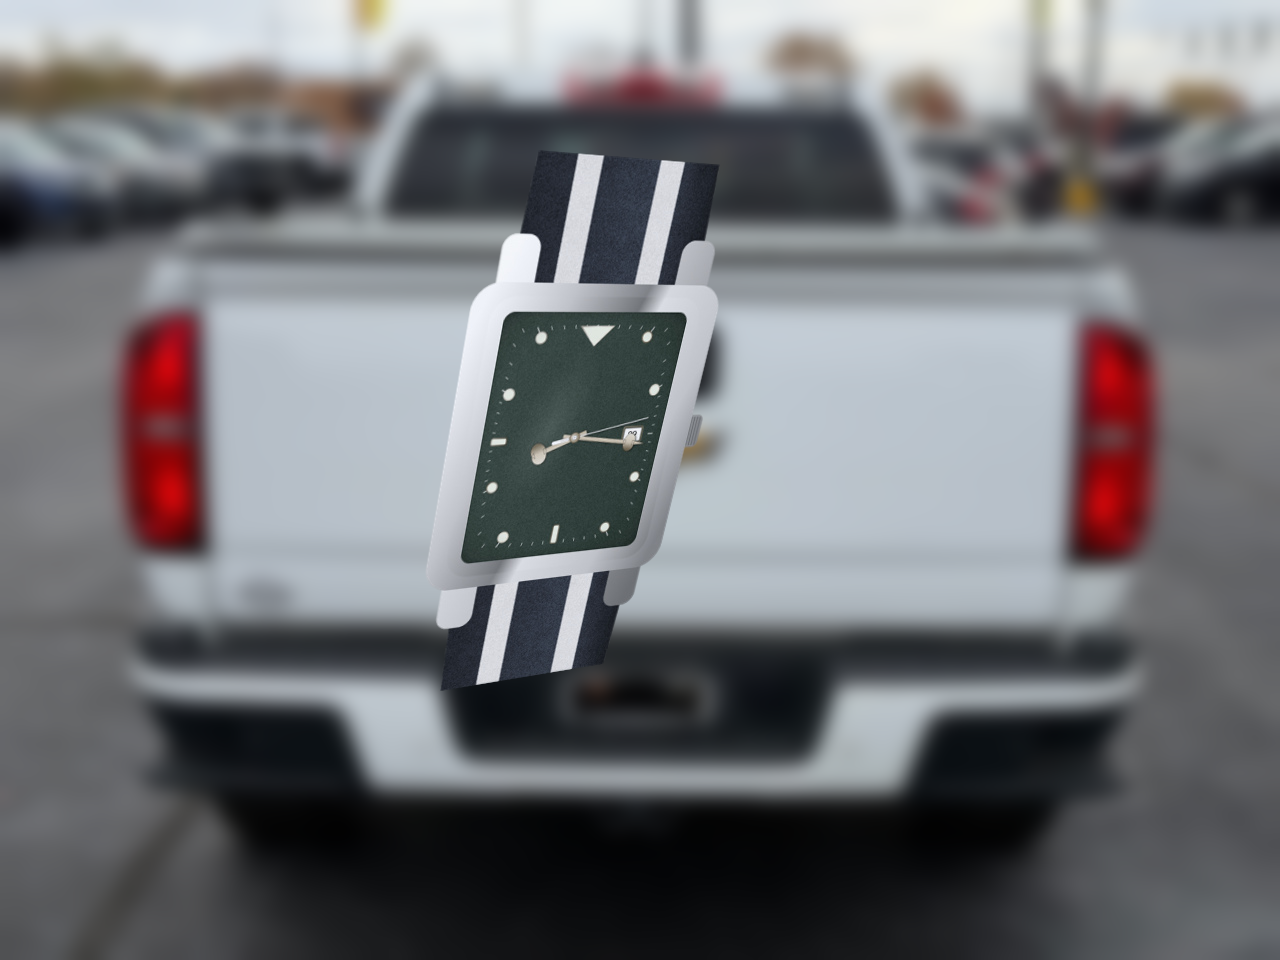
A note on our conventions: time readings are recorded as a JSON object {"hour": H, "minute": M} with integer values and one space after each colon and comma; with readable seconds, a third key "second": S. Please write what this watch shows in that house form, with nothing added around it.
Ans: {"hour": 8, "minute": 16, "second": 13}
